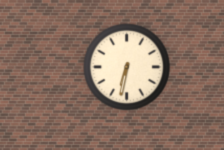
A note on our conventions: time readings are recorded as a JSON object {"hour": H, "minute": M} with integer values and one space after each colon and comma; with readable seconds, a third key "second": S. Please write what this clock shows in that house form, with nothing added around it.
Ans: {"hour": 6, "minute": 32}
